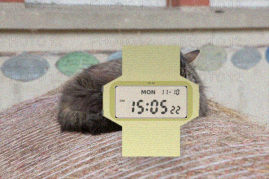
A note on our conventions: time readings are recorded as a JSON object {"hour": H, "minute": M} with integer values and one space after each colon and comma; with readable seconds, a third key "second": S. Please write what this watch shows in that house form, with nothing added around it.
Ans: {"hour": 15, "minute": 5, "second": 22}
